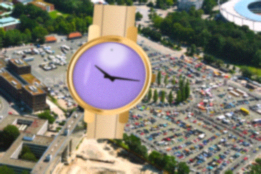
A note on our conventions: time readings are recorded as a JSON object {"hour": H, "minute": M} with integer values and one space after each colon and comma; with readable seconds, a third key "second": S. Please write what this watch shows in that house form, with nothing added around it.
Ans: {"hour": 10, "minute": 16}
